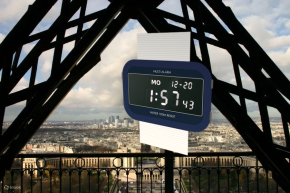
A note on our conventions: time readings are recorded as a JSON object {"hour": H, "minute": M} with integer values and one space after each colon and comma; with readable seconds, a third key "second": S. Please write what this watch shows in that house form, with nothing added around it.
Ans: {"hour": 1, "minute": 57, "second": 43}
